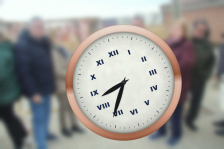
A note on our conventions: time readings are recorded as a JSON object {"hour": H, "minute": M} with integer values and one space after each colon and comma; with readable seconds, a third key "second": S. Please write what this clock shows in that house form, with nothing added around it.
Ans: {"hour": 8, "minute": 36}
